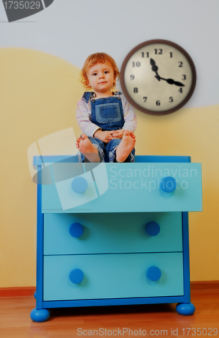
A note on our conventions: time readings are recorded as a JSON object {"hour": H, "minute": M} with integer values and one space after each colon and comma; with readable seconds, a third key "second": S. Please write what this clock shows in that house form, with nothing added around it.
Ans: {"hour": 11, "minute": 18}
